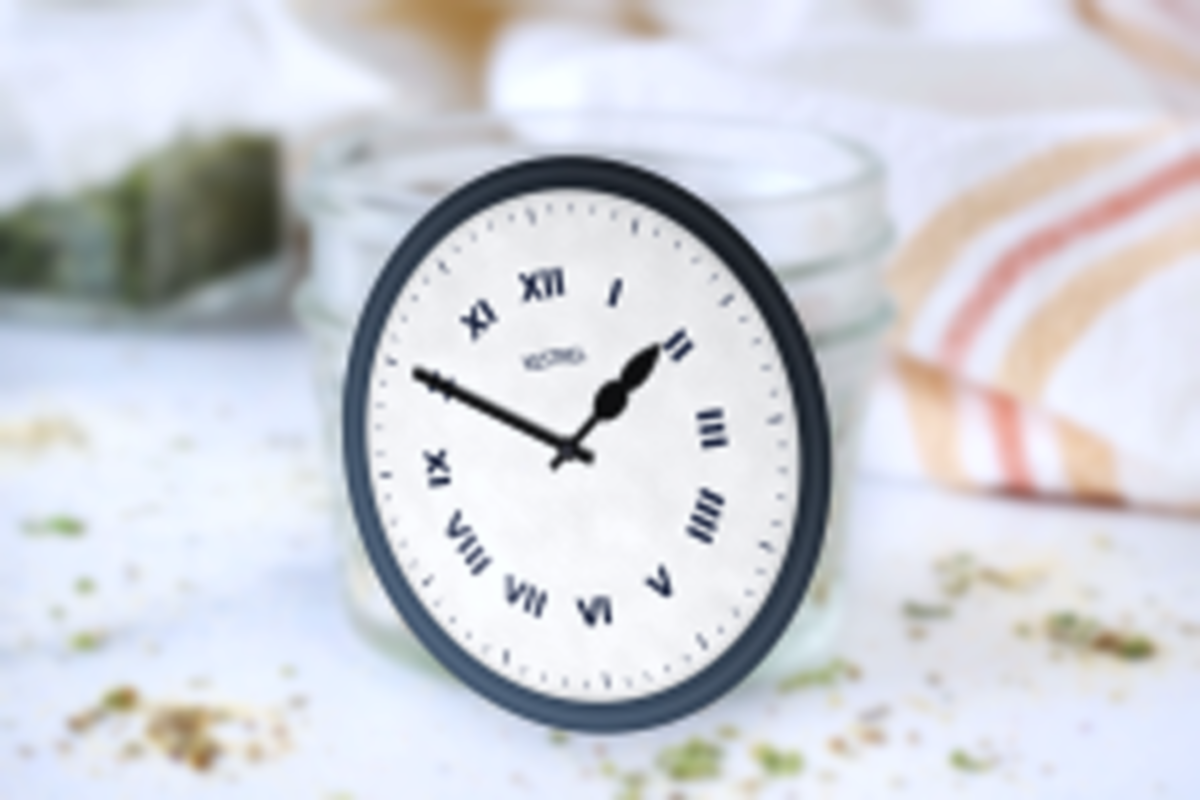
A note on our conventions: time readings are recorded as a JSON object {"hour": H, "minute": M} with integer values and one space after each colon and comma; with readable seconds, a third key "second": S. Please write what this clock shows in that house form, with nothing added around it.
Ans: {"hour": 1, "minute": 50}
